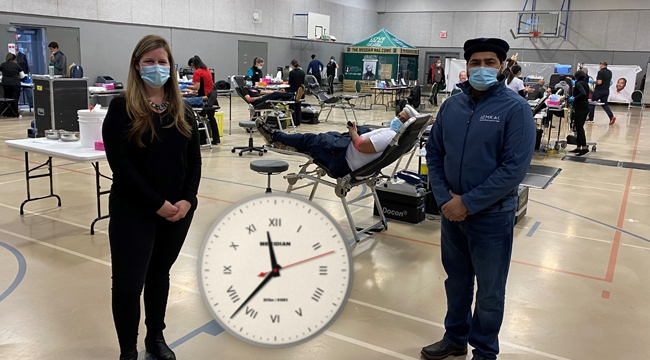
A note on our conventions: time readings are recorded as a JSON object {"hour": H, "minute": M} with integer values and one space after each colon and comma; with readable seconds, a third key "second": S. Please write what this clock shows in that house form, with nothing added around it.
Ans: {"hour": 11, "minute": 37, "second": 12}
